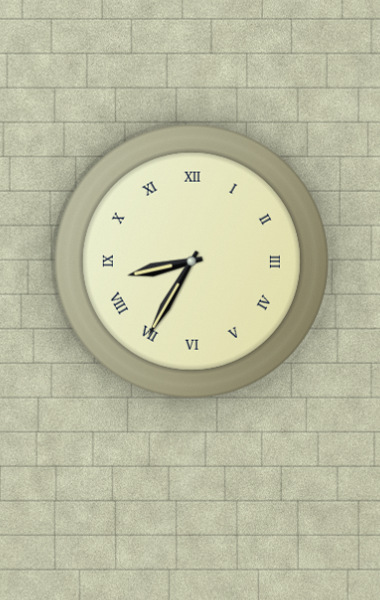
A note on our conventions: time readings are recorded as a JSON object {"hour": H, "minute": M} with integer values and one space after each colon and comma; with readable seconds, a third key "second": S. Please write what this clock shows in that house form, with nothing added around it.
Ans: {"hour": 8, "minute": 35}
